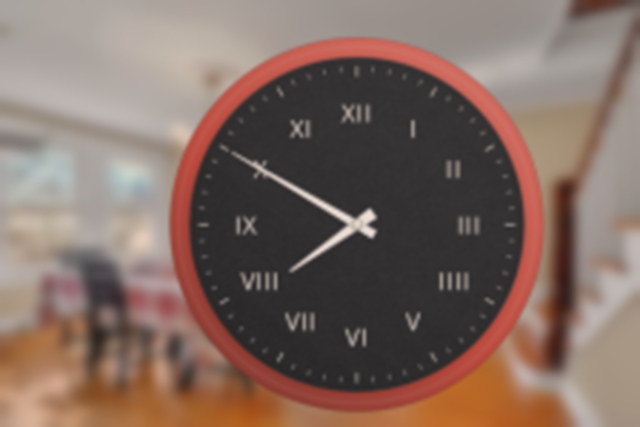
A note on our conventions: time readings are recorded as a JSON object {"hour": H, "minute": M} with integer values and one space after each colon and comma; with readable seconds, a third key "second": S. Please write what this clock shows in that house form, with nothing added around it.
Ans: {"hour": 7, "minute": 50}
